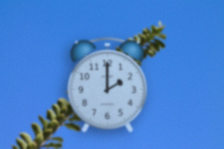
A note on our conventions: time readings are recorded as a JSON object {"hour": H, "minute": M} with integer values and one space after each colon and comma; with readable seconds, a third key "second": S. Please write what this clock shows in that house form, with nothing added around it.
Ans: {"hour": 2, "minute": 0}
